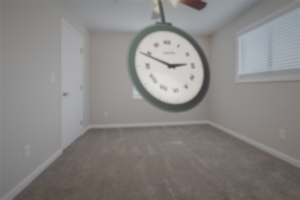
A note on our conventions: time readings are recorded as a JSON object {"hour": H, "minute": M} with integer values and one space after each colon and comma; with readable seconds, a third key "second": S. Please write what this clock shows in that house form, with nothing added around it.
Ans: {"hour": 2, "minute": 49}
